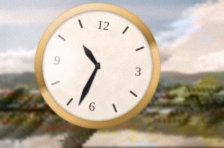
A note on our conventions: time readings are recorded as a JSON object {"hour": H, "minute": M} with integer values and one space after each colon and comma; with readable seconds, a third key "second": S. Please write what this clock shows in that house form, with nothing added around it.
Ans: {"hour": 10, "minute": 33}
